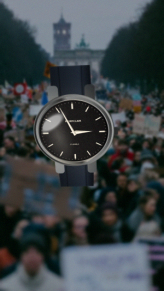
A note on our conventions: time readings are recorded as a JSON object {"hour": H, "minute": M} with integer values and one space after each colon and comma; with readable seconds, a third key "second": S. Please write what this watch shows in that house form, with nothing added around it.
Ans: {"hour": 2, "minute": 56}
